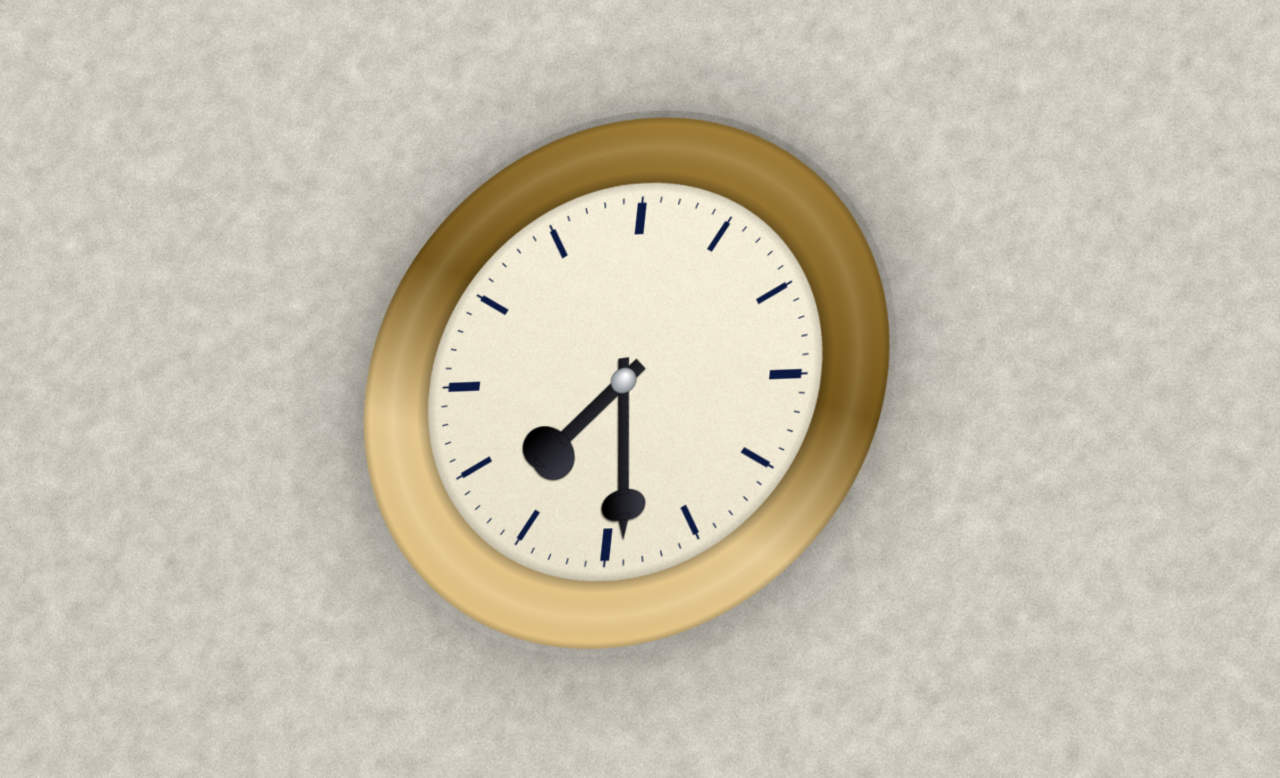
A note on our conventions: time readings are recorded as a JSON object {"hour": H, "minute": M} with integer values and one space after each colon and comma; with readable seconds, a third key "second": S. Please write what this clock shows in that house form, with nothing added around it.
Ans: {"hour": 7, "minute": 29}
